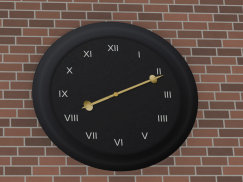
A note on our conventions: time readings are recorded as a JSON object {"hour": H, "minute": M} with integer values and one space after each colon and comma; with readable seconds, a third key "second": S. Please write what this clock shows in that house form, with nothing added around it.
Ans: {"hour": 8, "minute": 11}
